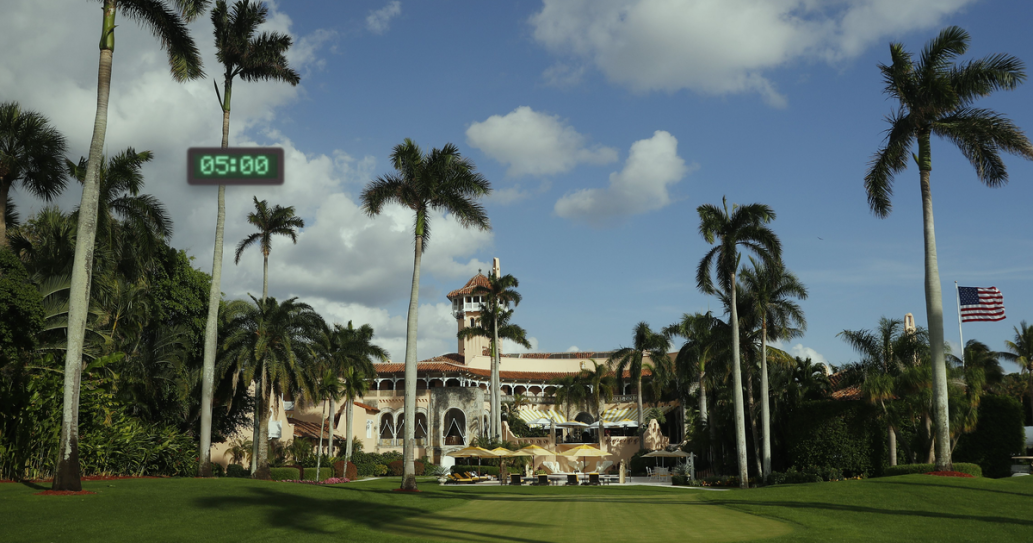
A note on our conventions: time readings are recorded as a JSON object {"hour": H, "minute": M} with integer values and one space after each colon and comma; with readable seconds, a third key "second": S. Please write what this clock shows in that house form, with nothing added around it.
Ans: {"hour": 5, "minute": 0}
